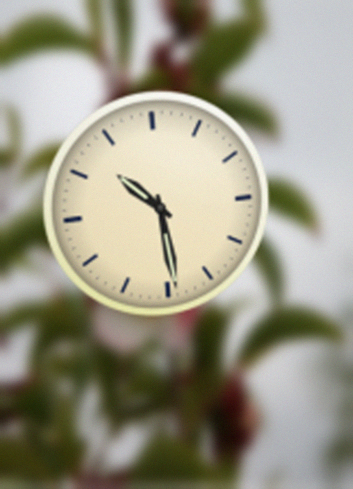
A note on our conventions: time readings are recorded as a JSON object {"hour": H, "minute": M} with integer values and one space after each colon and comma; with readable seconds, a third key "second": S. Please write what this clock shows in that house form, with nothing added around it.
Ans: {"hour": 10, "minute": 29}
